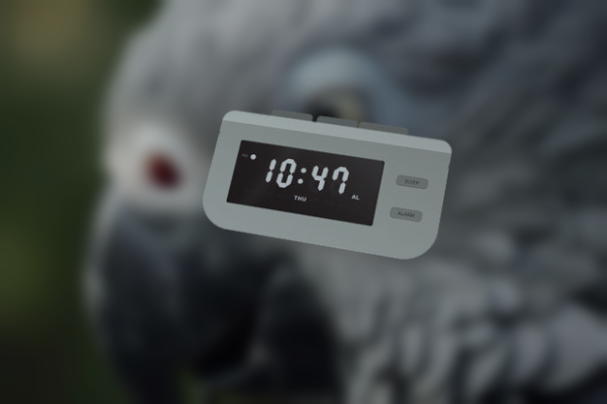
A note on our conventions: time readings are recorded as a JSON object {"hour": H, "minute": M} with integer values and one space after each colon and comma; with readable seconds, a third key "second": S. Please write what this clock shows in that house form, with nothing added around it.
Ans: {"hour": 10, "minute": 47}
